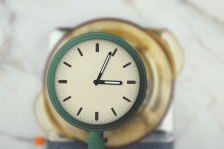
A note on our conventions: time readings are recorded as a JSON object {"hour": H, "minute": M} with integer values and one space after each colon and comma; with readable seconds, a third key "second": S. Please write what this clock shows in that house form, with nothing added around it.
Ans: {"hour": 3, "minute": 4}
